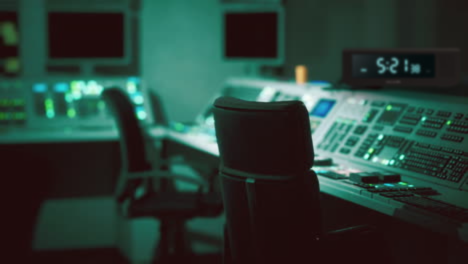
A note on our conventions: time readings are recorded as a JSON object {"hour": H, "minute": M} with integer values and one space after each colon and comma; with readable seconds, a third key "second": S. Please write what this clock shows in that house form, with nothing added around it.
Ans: {"hour": 5, "minute": 21}
